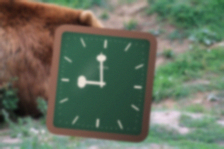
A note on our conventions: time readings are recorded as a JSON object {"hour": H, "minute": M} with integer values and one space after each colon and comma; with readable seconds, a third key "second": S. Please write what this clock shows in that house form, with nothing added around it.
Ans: {"hour": 8, "minute": 59}
